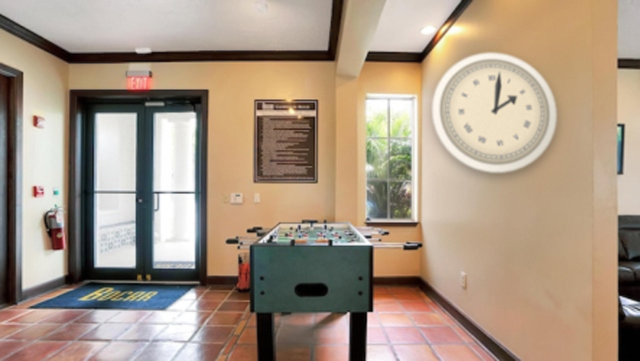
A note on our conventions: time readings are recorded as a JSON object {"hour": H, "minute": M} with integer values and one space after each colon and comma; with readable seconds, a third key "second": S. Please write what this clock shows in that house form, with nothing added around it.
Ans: {"hour": 2, "minute": 2}
